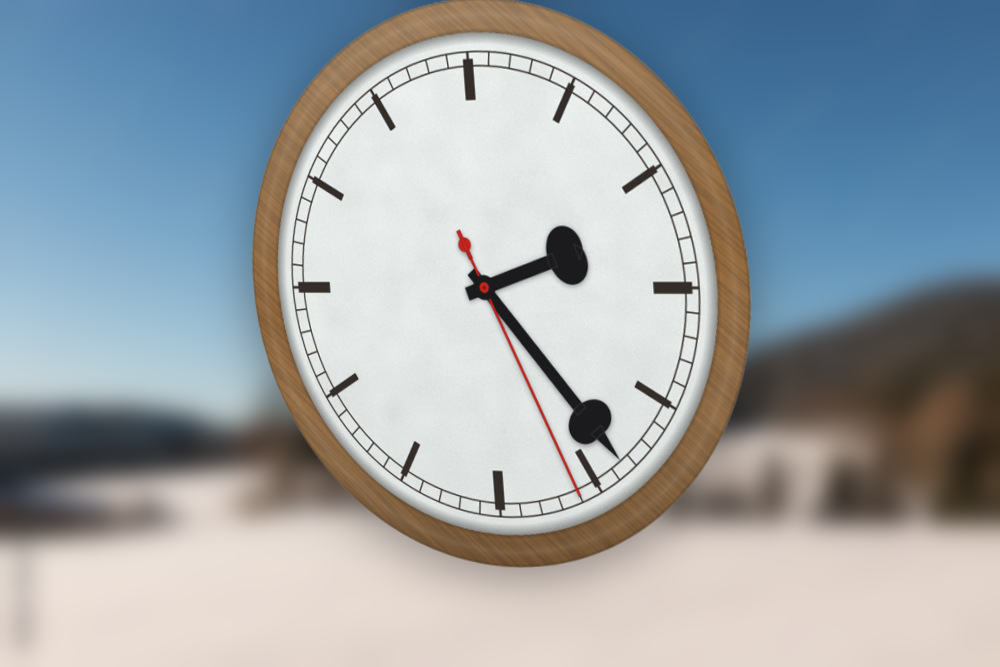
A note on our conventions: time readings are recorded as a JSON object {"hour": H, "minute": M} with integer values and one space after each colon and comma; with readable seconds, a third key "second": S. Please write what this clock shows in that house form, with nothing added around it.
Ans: {"hour": 2, "minute": 23, "second": 26}
